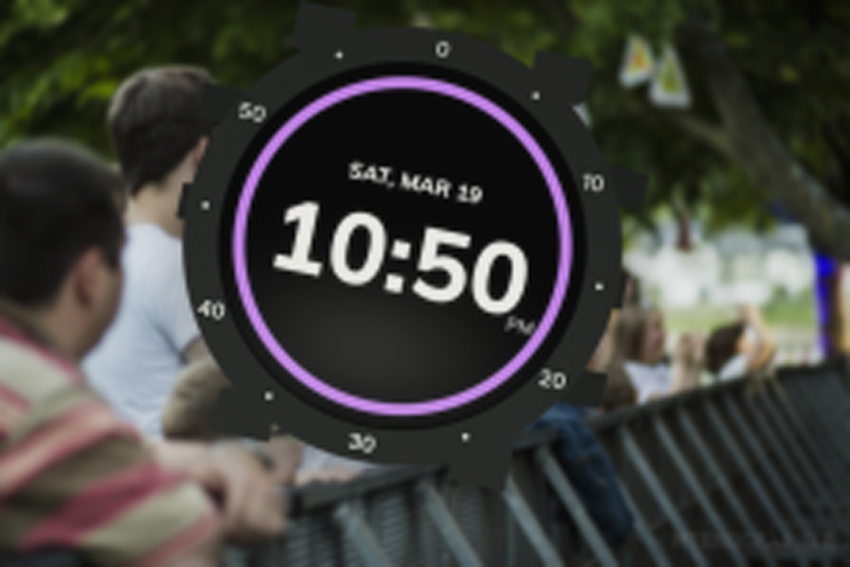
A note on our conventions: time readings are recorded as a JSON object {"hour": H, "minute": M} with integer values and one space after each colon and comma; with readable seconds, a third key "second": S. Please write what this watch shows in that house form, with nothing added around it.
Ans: {"hour": 10, "minute": 50}
